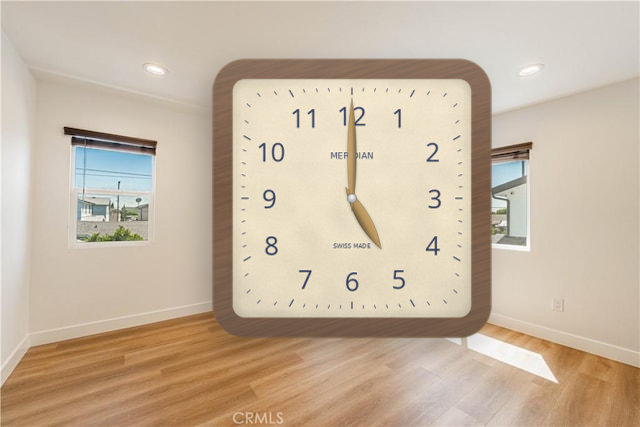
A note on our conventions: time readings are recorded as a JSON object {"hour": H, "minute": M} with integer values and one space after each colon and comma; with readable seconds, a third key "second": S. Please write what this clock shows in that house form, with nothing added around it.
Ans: {"hour": 5, "minute": 0}
